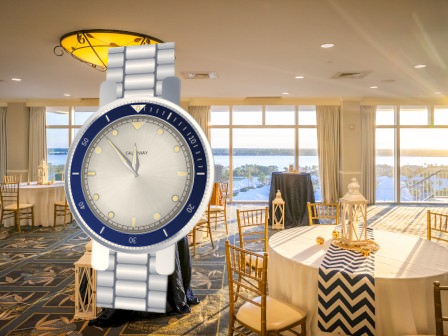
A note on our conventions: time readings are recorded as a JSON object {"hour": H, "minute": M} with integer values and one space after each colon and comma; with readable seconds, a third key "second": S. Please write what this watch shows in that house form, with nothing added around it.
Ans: {"hour": 11, "minute": 53}
